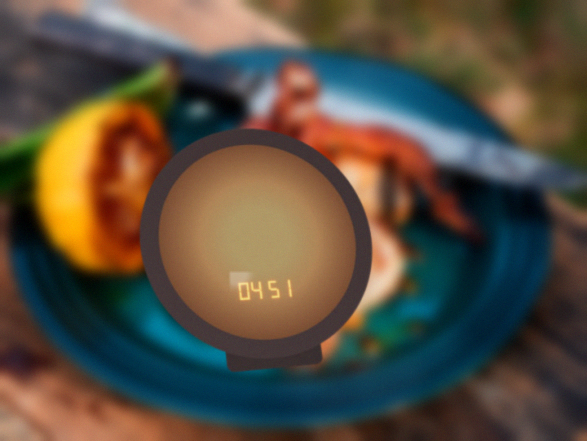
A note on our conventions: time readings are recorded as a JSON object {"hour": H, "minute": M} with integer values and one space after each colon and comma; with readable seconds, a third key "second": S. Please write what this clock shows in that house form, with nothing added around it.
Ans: {"hour": 4, "minute": 51}
